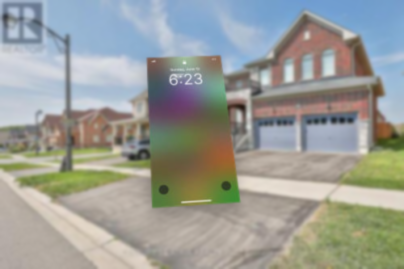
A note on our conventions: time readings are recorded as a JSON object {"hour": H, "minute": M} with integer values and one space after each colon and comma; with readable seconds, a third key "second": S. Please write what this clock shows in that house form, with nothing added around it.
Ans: {"hour": 6, "minute": 23}
